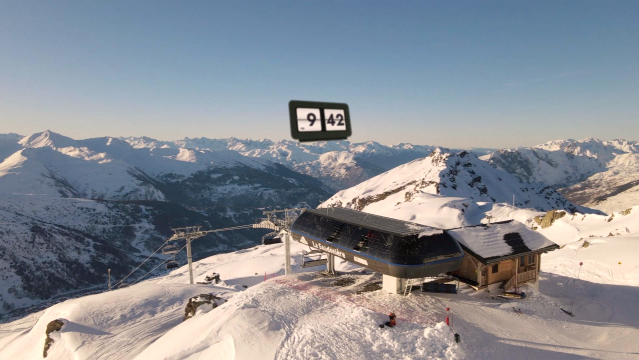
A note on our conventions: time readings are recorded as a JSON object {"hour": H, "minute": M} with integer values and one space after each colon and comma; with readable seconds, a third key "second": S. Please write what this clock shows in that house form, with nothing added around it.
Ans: {"hour": 9, "minute": 42}
